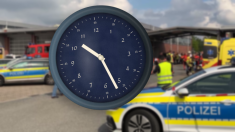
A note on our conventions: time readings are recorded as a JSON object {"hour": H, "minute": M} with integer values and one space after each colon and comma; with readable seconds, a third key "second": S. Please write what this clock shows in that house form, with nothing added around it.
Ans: {"hour": 10, "minute": 27}
